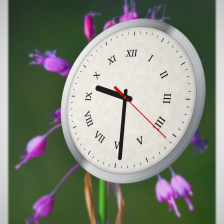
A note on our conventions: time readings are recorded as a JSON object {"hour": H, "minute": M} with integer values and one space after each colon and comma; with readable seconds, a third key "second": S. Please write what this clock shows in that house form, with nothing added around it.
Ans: {"hour": 9, "minute": 29, "second": 21}
